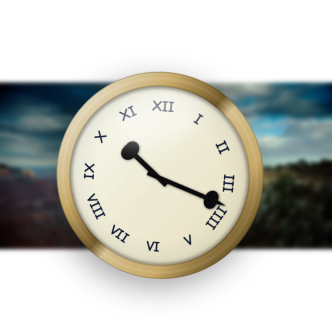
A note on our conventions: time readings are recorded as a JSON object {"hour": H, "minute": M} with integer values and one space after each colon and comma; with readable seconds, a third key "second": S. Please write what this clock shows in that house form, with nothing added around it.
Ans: {"hour": 10, "minute": 18}
